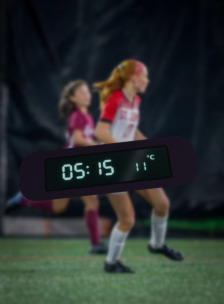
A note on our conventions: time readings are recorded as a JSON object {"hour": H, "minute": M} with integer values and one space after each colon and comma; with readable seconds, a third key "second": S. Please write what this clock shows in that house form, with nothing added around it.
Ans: {"hour": 5, "minute": 15}
